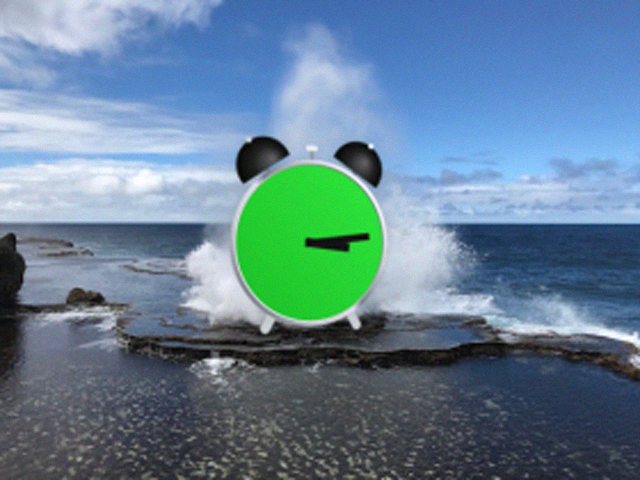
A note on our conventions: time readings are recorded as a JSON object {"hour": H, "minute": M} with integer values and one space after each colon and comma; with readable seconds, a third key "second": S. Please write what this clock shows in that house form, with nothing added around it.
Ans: {"hour": 3, "minute": 14}
